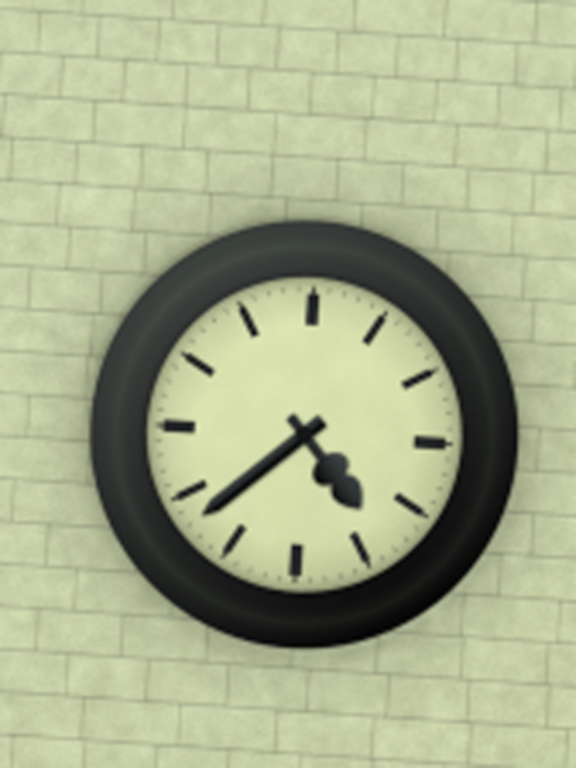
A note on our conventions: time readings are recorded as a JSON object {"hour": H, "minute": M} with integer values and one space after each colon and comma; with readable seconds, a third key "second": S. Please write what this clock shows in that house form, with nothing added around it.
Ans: {"hour": 4, "minute": 38}
